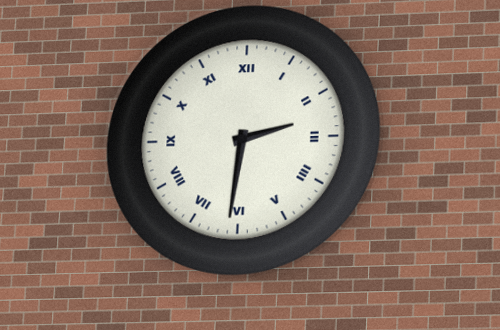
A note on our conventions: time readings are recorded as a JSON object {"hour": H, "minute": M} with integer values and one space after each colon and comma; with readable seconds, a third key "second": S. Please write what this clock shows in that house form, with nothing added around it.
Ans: {"hour": 2, "minute": 31}
